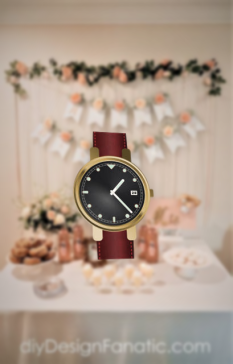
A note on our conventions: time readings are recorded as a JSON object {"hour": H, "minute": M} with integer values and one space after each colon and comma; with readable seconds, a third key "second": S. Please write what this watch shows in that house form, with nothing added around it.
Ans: {"hour": 1, "minute": 23}
